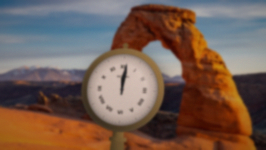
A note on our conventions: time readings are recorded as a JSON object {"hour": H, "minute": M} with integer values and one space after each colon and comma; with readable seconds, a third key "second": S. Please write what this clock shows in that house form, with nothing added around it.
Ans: {"hour": 12, "minute": 1}
